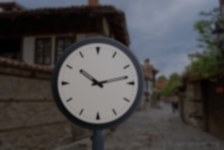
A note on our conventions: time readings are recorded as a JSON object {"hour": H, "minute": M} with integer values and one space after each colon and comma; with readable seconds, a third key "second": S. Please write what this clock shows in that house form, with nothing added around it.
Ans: {"hour": 10, "minute": 13}
